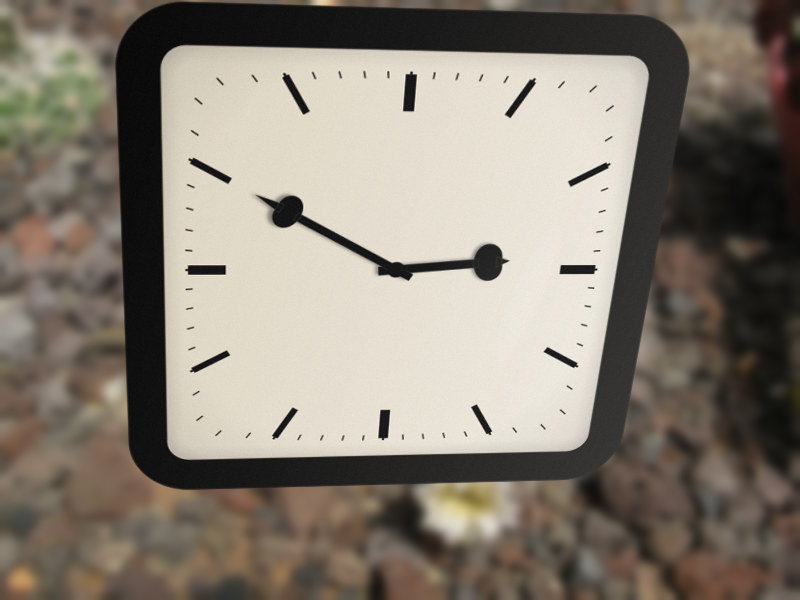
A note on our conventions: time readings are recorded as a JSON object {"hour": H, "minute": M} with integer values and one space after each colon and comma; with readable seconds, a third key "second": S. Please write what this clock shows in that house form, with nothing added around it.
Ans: {"hour": 2, "minute": 50}
